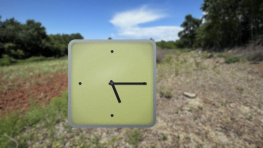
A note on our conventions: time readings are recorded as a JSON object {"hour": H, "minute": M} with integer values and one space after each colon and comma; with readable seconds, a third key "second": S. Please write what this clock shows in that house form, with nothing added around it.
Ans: {"hour": 5, "minute": 15}
